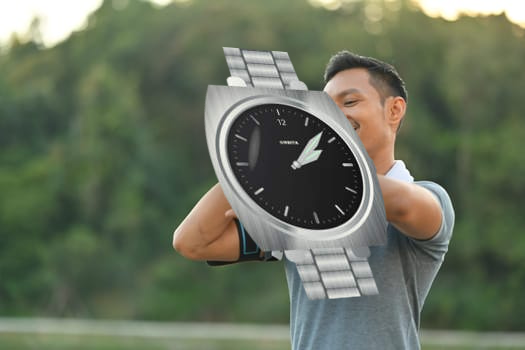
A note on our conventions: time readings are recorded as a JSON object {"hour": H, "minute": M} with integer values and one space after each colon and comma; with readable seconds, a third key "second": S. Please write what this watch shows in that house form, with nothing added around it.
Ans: {"hour": 2, "minute": 8}
